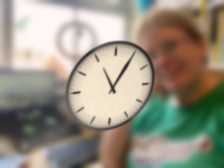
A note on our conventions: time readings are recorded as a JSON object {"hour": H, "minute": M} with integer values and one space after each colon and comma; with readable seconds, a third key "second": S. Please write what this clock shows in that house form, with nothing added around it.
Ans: {"hour": 11, "minute": 5}
